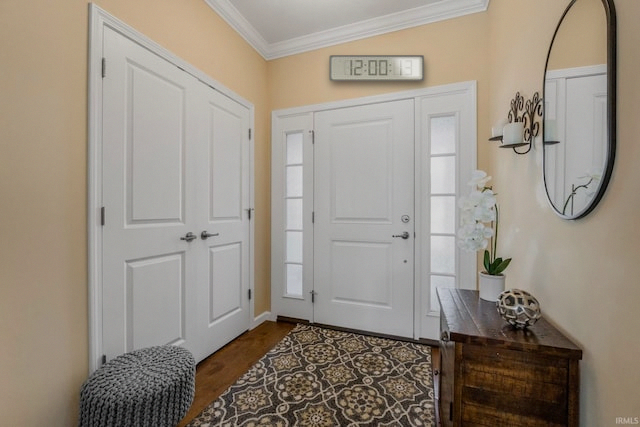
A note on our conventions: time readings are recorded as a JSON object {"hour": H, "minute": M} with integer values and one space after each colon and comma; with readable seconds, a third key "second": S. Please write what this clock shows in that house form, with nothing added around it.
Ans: {"hour": 12, "minute": 0, "second": 13}
